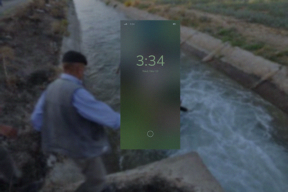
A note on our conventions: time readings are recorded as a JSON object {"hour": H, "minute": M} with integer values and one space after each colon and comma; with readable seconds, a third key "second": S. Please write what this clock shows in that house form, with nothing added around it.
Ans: {"hour": 3, "minute": 34}
